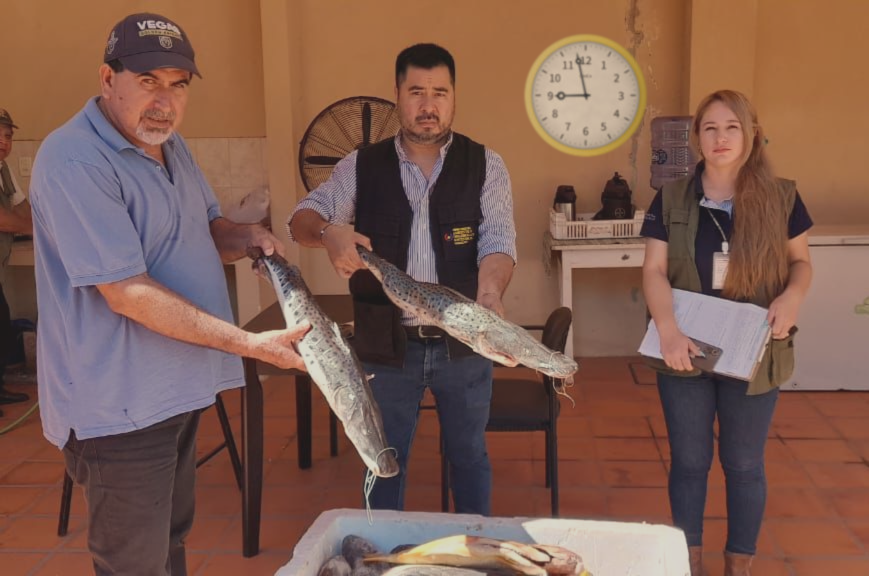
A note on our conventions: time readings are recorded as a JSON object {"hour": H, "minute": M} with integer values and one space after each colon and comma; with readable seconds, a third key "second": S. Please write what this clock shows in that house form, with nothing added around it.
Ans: {"hour": 8, "minute": 58}
